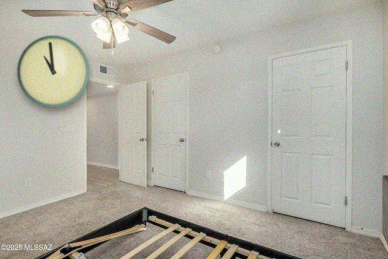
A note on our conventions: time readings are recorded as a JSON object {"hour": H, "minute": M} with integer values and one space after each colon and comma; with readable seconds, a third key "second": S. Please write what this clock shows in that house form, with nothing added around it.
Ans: {"hour": 10, "minute": 59}
